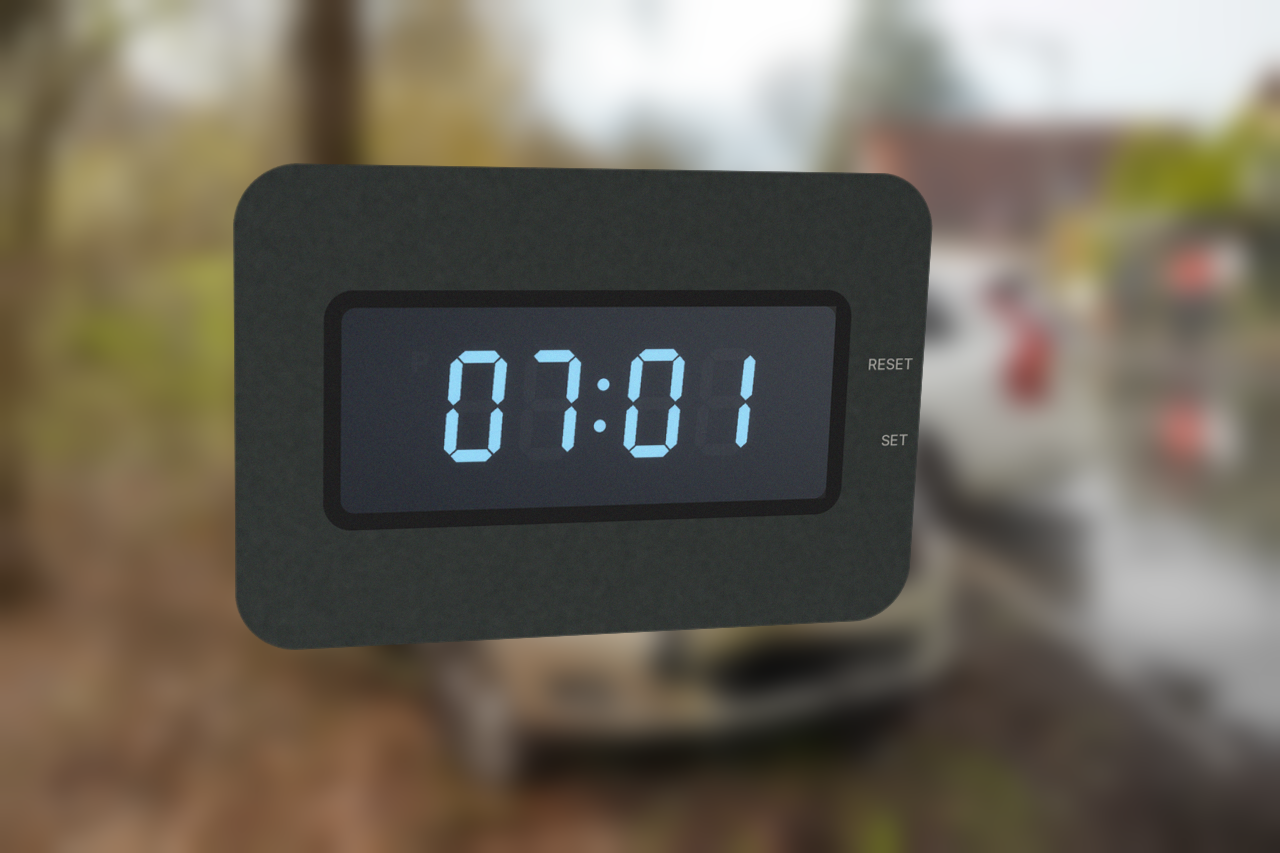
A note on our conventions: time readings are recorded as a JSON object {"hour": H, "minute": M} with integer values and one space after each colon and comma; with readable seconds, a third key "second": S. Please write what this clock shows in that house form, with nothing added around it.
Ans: {"hour": 7, "minute": 1}
